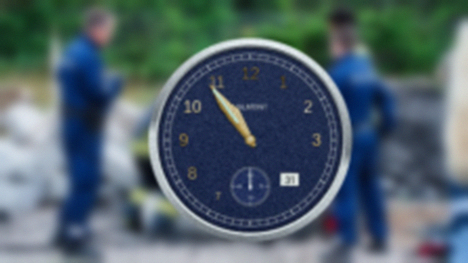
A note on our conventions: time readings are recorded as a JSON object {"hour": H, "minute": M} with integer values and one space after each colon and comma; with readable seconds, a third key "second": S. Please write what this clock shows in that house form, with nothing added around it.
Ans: {"hour": 10, "minute": 54}
